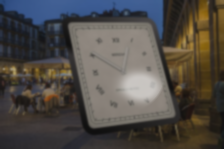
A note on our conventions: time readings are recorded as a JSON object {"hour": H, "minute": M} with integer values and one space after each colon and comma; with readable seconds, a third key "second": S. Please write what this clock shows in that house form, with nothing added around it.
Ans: {"hour": 12, "minute": 51}
